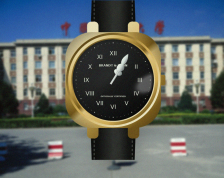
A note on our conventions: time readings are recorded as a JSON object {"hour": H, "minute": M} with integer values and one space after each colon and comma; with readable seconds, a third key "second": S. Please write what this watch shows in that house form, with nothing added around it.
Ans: {"hour": 1, "minute": 5}
